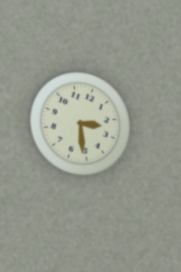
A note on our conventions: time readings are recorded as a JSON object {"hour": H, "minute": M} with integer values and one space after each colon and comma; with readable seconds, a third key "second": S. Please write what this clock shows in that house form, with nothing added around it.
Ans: {"hour": 2, "minute": 26}
